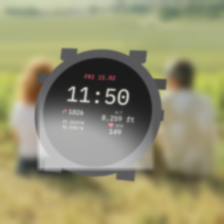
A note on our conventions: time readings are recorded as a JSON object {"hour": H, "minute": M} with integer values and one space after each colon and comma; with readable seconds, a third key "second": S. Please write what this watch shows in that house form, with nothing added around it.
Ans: {"hour": 11, "minute": 50}
